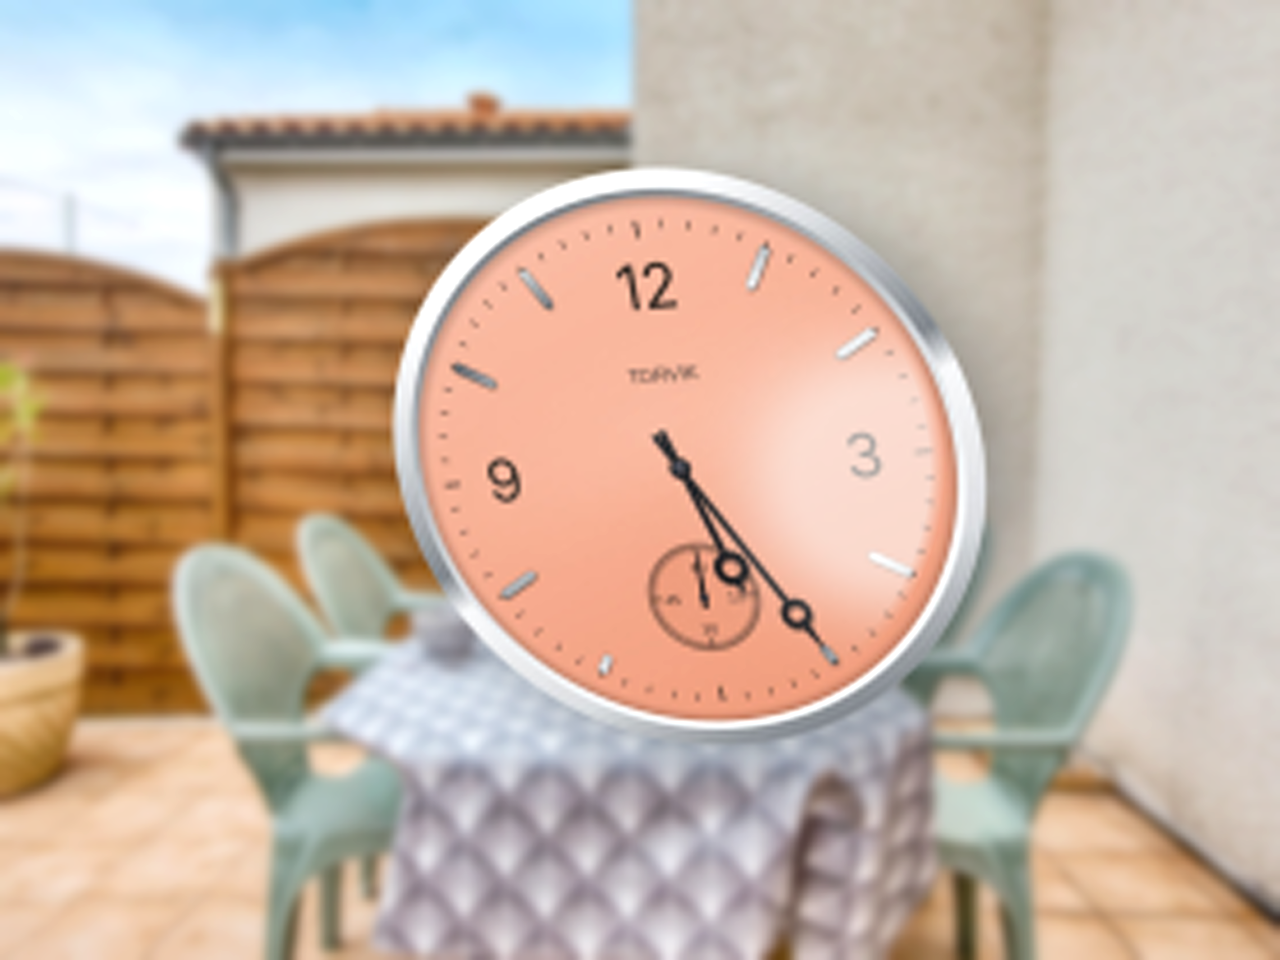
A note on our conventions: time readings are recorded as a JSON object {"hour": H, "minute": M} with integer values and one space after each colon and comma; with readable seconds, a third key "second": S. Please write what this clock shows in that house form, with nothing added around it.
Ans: {"hour": 5, "minute": 25}
